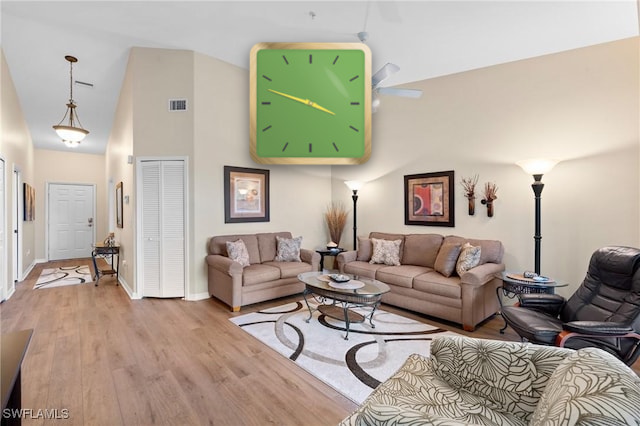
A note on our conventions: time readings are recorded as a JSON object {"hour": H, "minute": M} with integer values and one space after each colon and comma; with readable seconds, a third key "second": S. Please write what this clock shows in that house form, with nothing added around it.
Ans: {"hour": 3, "minute": 48}
